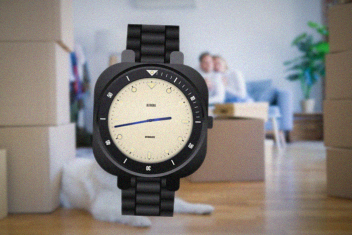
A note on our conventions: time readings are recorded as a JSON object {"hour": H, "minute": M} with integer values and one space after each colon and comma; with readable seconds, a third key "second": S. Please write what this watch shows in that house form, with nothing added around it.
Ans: {"hour": 2, "minute": 43}
